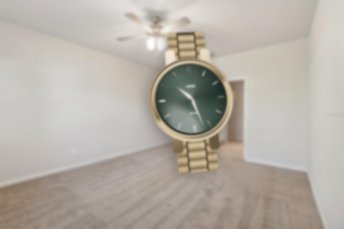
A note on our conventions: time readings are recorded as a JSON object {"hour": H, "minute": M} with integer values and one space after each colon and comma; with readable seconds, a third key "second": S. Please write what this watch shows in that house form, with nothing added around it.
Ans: {"hour": 10, "minute": 27}
